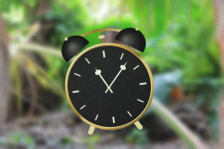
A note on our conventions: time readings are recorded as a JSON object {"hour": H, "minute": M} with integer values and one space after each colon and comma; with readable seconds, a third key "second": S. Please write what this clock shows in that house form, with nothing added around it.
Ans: {"hour": 11, "minute": 7}
